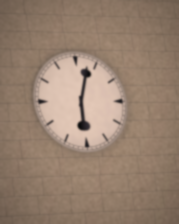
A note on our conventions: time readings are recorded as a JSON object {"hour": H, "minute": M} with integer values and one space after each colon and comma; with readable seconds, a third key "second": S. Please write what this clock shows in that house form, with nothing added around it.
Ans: {"hour": 6, "minute": 3}
